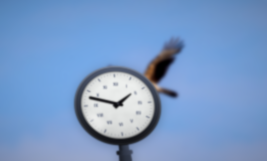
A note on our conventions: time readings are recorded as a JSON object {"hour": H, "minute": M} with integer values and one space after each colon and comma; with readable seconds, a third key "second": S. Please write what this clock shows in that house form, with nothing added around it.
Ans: {"hour": 1, "minute": 48}
